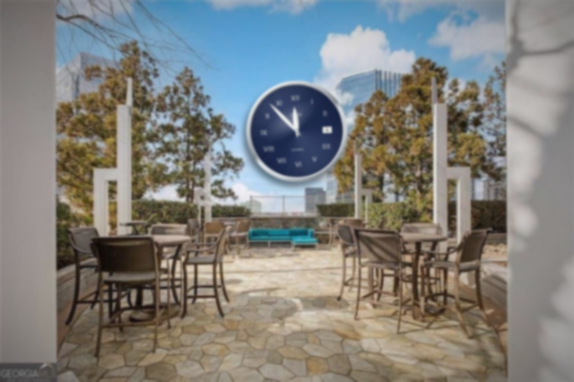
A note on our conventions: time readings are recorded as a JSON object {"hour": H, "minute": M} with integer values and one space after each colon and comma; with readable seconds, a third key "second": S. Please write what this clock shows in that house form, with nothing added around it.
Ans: {"hour": 11, "minute": 53}
